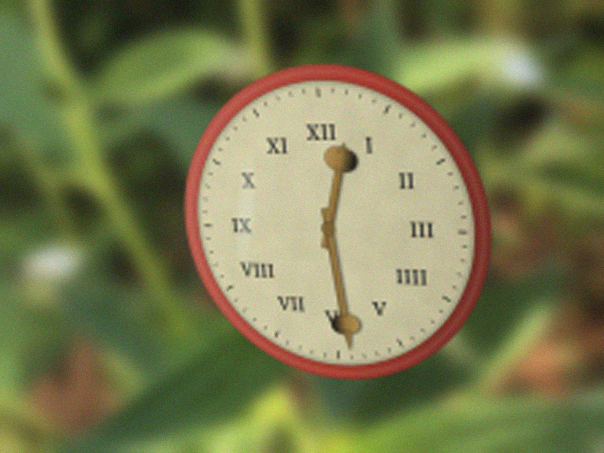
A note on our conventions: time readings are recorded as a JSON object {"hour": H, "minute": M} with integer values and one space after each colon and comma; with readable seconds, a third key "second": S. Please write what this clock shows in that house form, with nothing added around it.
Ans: {"hour": 12, "minute": 29}
